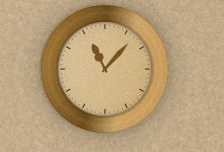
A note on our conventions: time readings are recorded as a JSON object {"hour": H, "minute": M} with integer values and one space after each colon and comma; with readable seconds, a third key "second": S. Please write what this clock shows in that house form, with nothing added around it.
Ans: {"hour": 11, "minute": 7}
